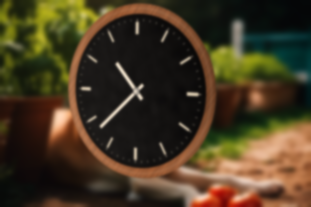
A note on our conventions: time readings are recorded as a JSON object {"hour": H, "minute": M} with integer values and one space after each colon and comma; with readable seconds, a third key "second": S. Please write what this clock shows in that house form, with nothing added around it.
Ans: {"hour": 10, "minute": 38}
